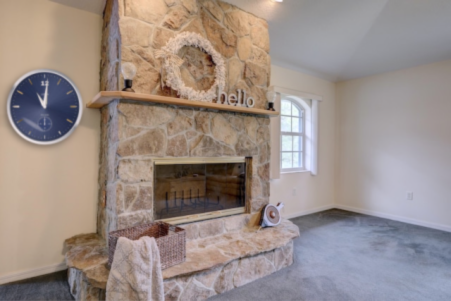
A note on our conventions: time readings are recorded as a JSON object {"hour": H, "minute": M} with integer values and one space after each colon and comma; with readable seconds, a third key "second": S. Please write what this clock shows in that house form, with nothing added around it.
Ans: {"hour": 11, "minute": 1}
